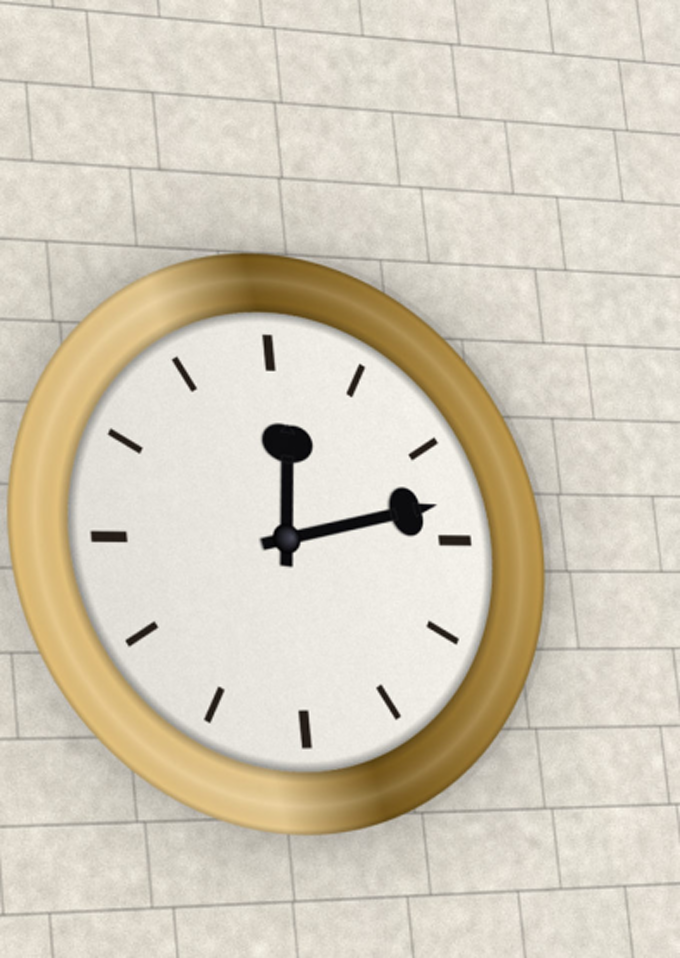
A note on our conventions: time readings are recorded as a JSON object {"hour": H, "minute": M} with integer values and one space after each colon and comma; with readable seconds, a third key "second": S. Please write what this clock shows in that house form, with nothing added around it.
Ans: {"hour": 12, "minute": 13}
